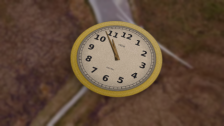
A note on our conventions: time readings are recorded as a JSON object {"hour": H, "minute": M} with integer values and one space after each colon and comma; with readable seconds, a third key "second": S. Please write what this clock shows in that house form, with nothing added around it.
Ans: {"hour": 10, "minute": 53}
